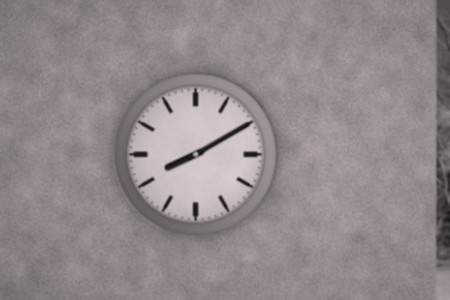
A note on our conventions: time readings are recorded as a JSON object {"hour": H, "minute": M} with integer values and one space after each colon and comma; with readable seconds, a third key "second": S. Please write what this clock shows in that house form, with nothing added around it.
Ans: {"hour": 8, "minute": 10}
